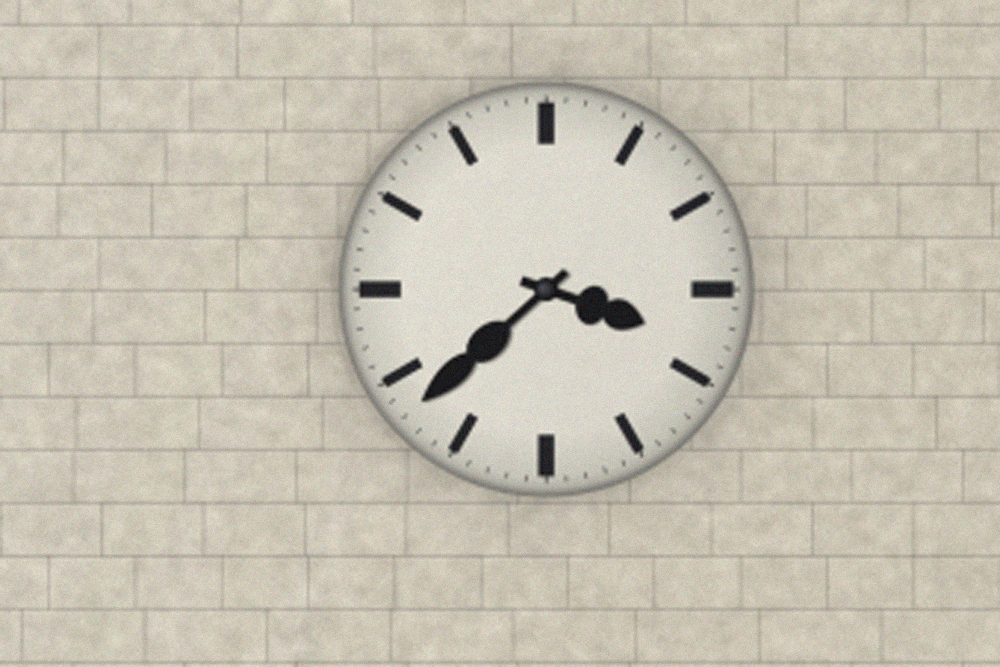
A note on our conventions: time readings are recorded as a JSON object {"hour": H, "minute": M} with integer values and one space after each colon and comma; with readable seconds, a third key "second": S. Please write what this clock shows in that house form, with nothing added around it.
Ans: {"hour": 3, "minute": 38}
